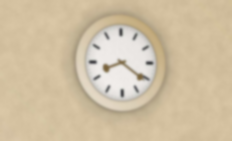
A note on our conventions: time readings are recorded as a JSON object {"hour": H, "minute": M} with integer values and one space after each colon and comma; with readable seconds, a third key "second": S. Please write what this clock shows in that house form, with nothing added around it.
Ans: {"hour": 8, "minute": 21}
